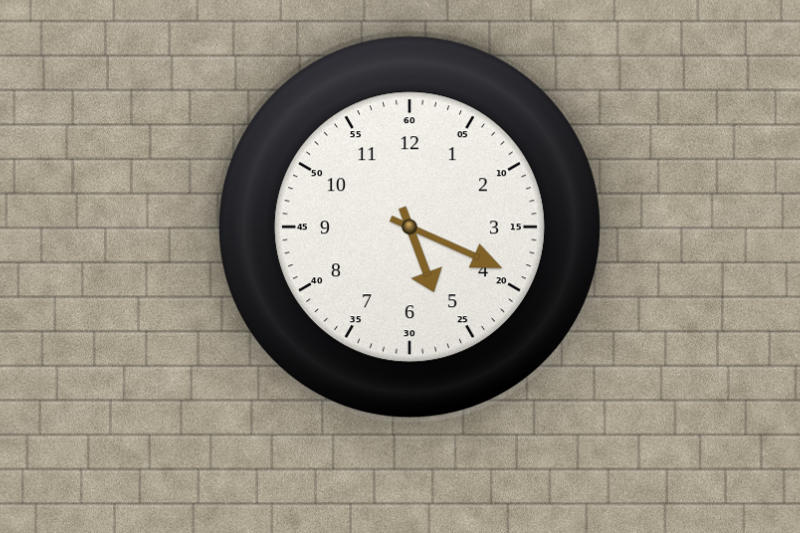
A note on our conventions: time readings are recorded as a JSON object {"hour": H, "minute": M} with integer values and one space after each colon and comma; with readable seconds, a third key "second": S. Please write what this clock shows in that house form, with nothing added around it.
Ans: {"hour": 5, "minute": 19}
